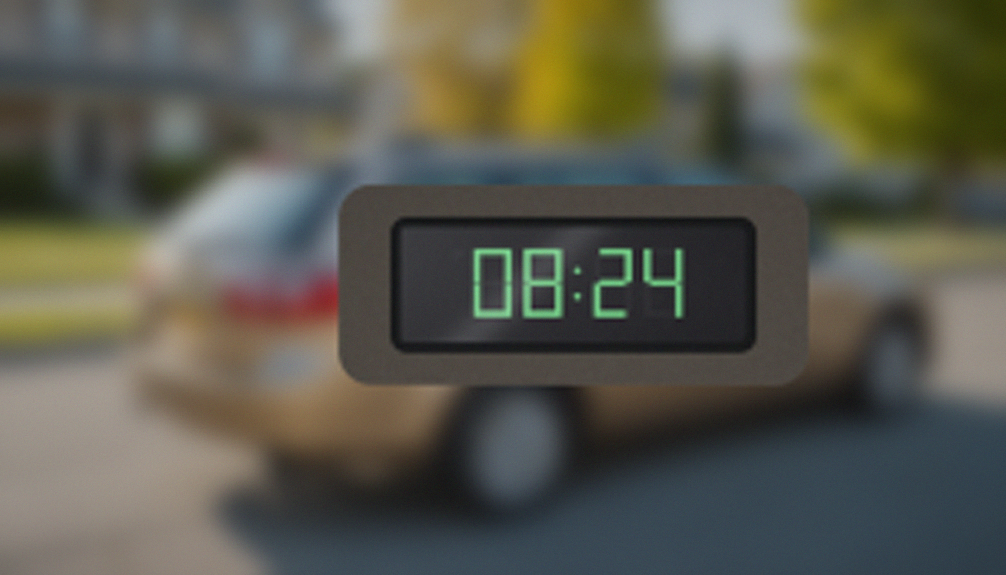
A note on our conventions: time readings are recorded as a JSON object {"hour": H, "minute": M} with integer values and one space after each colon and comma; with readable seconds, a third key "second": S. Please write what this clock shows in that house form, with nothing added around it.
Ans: {"hour": 8, "minute": 24}
